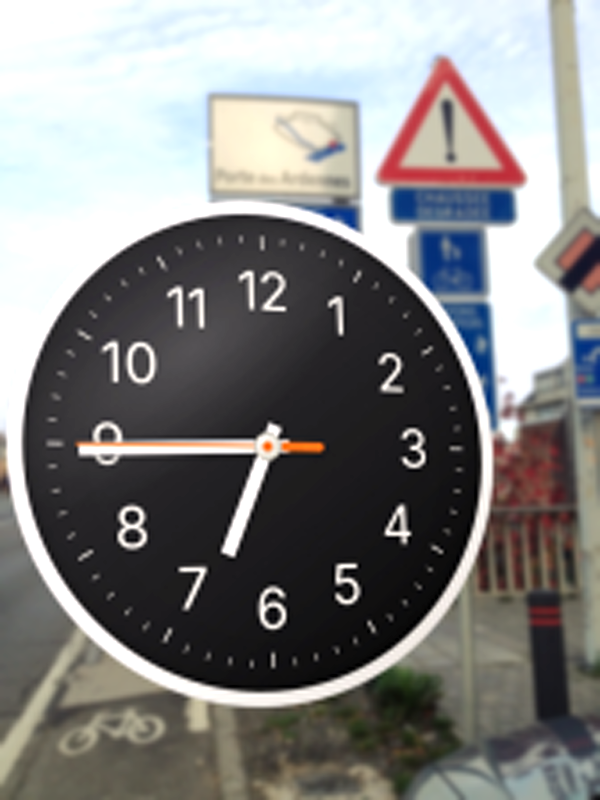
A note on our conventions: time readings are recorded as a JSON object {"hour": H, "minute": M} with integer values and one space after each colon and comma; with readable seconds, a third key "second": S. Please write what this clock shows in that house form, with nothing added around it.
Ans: {"hour": 6, "minute": 44, "second": 45}
